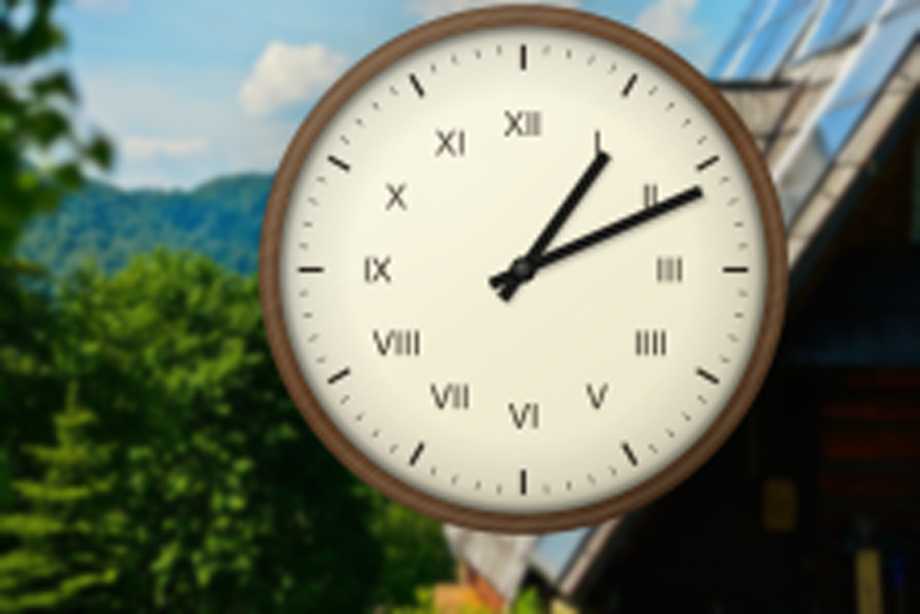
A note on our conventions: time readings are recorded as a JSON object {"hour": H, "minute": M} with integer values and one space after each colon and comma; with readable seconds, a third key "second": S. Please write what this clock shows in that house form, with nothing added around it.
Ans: {"hour": 1, "minute": 11}
